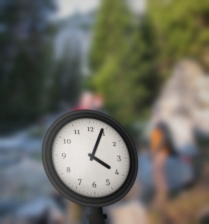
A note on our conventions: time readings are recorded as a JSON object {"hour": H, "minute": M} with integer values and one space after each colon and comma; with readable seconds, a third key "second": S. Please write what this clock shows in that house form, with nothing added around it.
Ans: {"hour": 4, "minute": 4}
